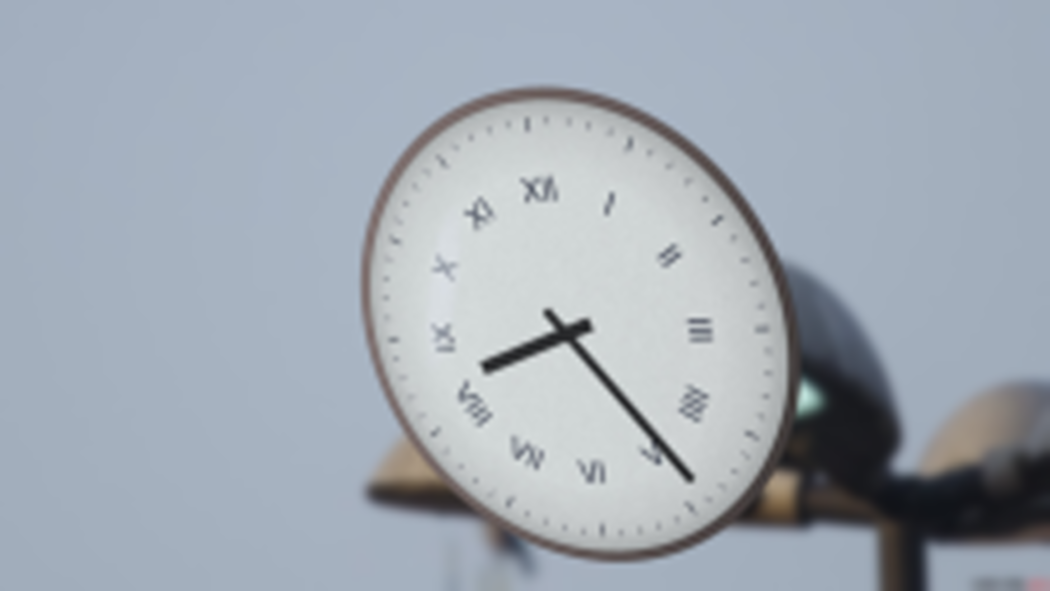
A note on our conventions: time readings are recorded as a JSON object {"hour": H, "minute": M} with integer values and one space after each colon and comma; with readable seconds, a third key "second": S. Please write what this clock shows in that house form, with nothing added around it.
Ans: {"hour": 8, "minute": 24}
